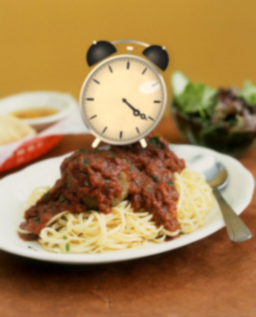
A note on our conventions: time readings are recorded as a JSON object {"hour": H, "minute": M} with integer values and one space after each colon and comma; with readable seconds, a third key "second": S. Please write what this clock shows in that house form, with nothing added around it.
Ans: {"hour": 4, "minute": 21}
